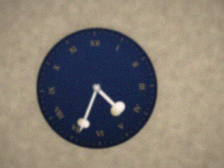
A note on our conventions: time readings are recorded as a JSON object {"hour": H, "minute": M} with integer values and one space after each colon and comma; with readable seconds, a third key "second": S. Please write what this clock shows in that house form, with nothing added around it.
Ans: {"hour": 4, "minute": 34}
